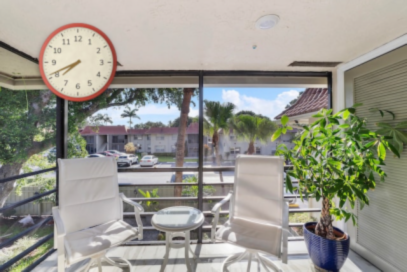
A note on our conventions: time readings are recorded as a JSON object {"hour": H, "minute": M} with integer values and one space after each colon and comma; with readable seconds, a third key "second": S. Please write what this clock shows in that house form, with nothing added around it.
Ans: {"hour": 7, "minute": 41}
